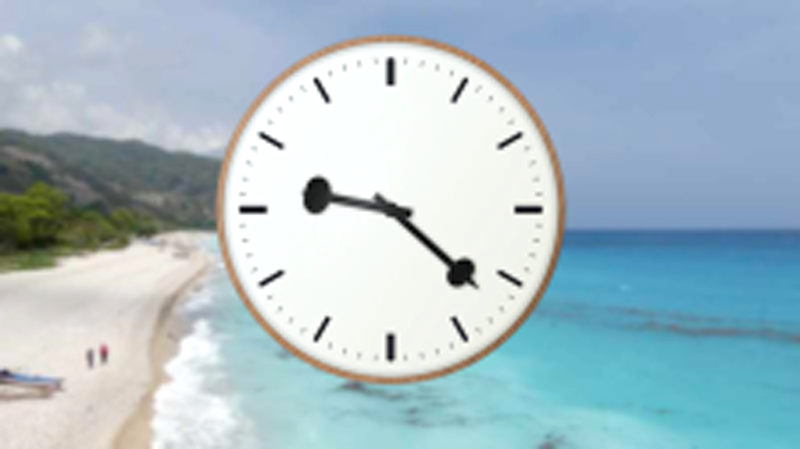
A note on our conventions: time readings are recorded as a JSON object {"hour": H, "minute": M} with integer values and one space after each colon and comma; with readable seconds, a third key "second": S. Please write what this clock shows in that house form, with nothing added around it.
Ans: {"hour": 9, "minute": 22}
